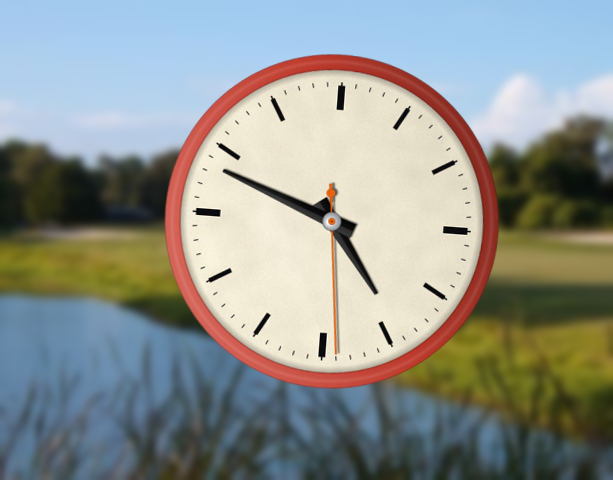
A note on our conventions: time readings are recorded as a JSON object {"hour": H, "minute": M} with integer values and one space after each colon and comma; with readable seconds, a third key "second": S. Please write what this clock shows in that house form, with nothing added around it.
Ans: {"hour": 4, "minute": 48, "second": 29}
